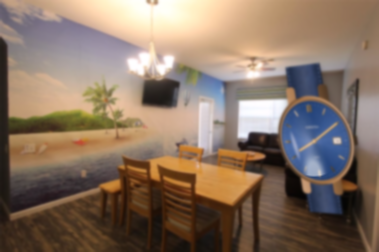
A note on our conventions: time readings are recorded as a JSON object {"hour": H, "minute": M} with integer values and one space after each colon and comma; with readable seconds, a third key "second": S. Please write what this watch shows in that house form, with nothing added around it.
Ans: {"hour": 8, "minute": 10}
